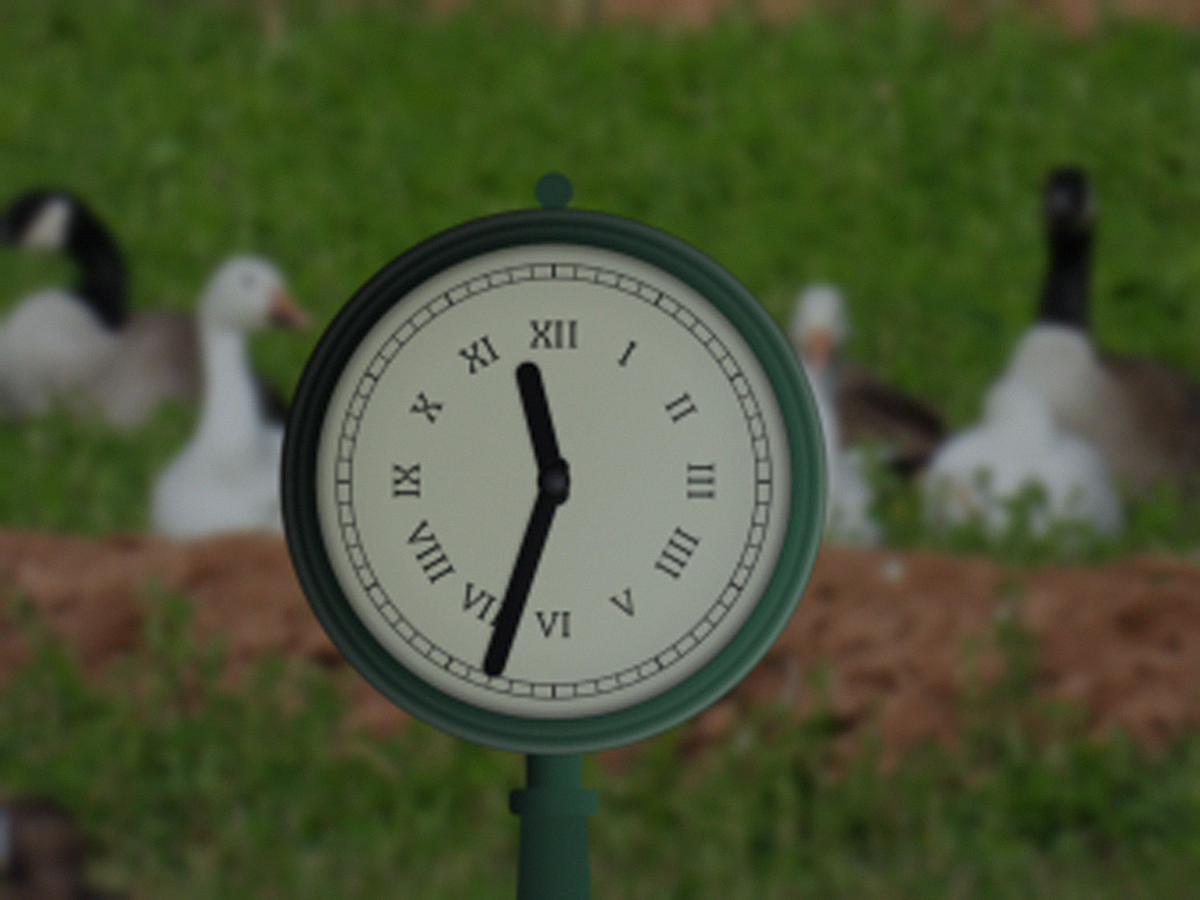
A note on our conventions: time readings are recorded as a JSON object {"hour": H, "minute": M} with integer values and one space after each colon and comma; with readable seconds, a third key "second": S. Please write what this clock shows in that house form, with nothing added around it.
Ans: {"hour": 11, "minute": 33}
